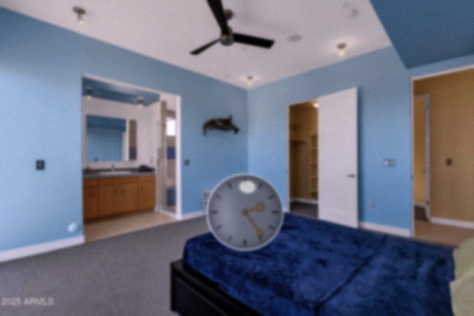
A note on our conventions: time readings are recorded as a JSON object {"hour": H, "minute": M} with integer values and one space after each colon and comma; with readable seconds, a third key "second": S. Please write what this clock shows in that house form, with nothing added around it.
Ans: {"hour": 2, "minute": 24}
